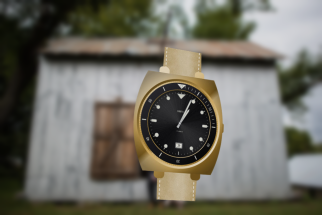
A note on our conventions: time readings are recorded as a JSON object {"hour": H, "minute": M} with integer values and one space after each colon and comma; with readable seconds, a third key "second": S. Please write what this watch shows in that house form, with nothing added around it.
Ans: {"hour": 1, "minute": 4}
